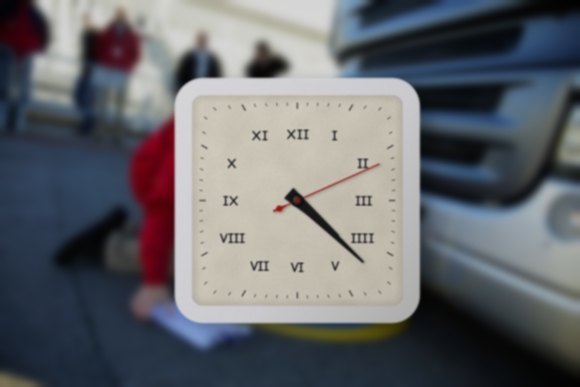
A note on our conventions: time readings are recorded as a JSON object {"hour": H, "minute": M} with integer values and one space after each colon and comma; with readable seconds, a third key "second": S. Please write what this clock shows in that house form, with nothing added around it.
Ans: {"hour": 4, "minute": 22, "second": 11}
